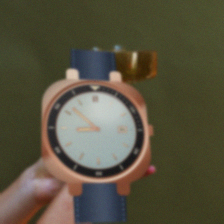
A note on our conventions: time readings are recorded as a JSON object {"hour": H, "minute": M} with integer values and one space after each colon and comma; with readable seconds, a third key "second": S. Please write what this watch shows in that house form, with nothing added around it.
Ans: {"hour": 8, "minute": 52}
